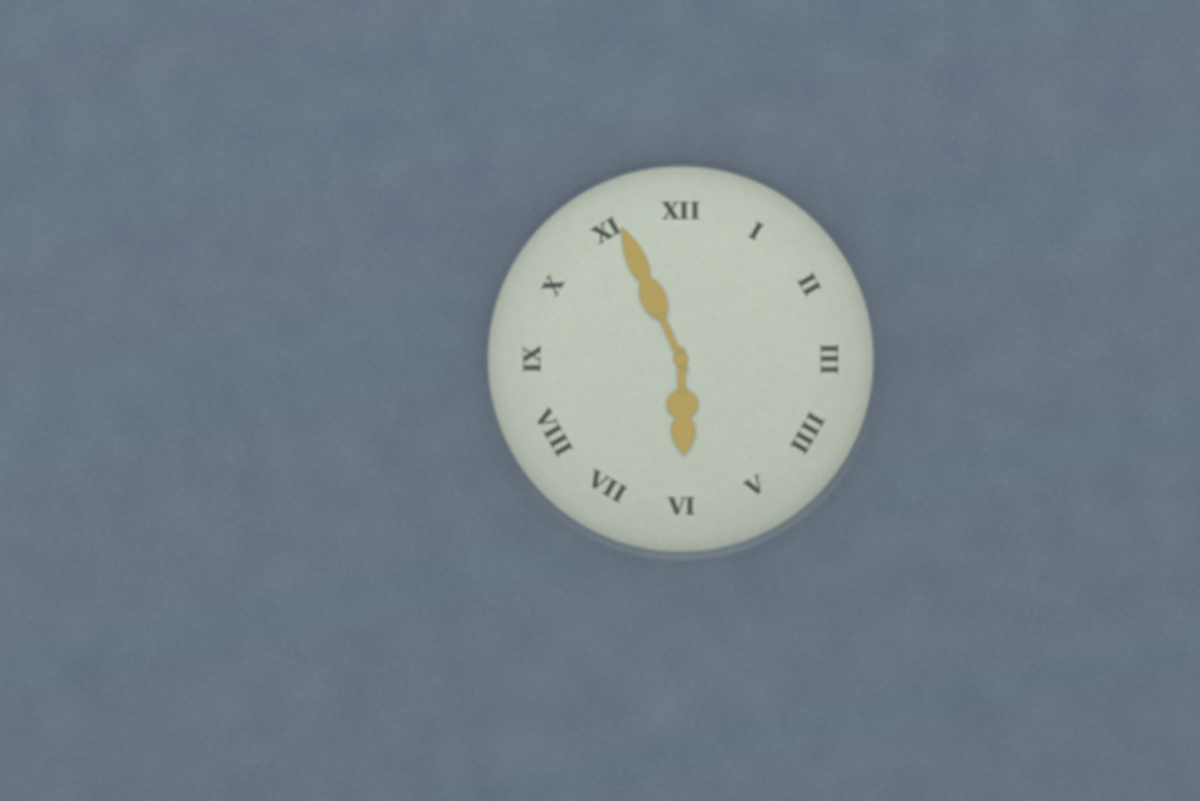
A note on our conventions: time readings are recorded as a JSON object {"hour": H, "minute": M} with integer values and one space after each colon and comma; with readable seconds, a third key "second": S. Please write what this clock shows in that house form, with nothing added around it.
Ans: {"hour": 5, "minute": 56}
